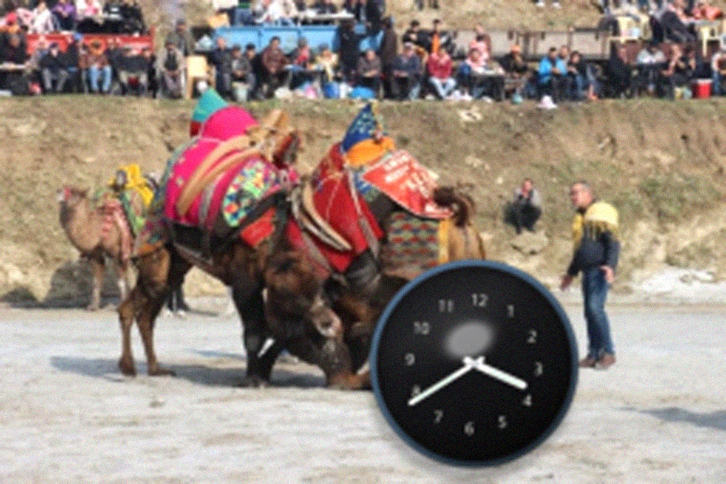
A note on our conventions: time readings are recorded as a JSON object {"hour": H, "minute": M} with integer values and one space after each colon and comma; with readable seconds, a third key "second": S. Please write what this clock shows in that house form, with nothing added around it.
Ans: {"hour": 3, "minute": 39}
